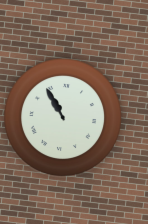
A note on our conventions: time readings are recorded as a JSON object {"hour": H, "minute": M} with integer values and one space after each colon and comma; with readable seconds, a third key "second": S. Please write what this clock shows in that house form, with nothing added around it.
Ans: {"hour": 10, "minute": 54}
